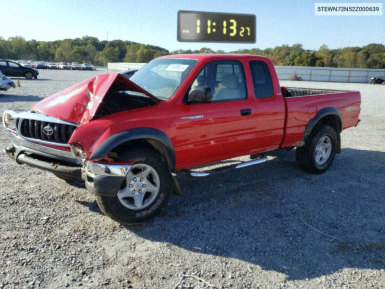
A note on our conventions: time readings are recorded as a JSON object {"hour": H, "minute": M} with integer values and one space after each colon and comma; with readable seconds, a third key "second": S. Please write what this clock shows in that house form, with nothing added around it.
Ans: {"hour": 11, "minute": 13, "second": 27}
